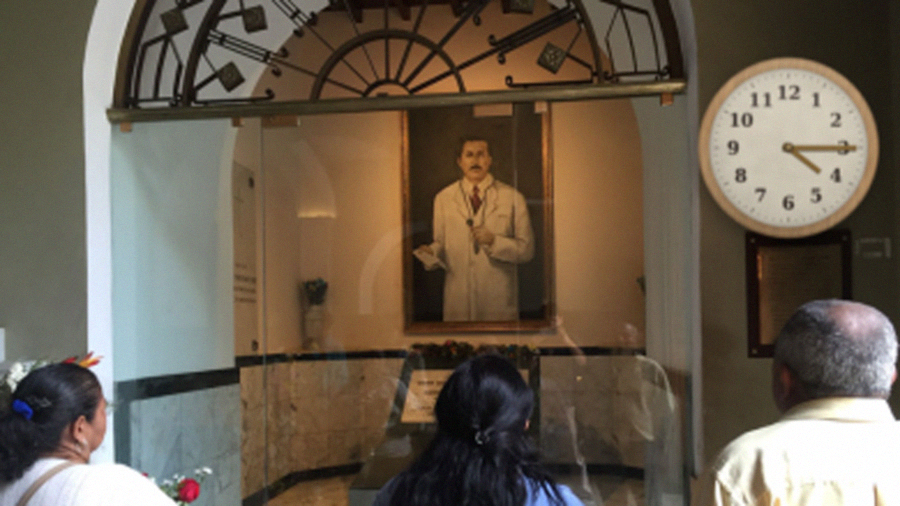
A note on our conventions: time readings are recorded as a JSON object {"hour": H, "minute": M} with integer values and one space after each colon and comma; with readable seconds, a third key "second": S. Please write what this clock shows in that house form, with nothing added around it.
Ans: {"hour": 4, "minute": 15}
